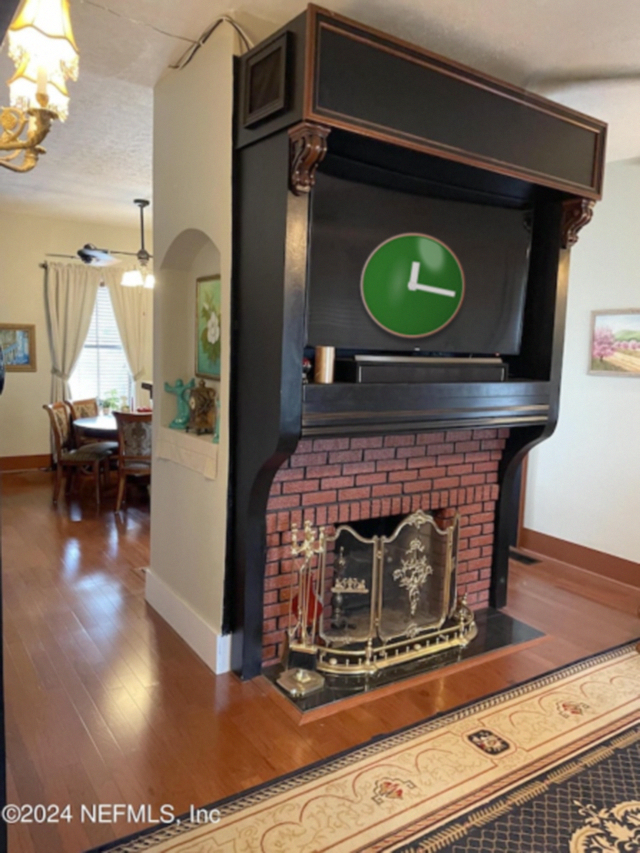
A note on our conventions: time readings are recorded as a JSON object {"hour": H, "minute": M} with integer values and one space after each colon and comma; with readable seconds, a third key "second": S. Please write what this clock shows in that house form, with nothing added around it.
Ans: {"hour": 12, "minute": 17}
